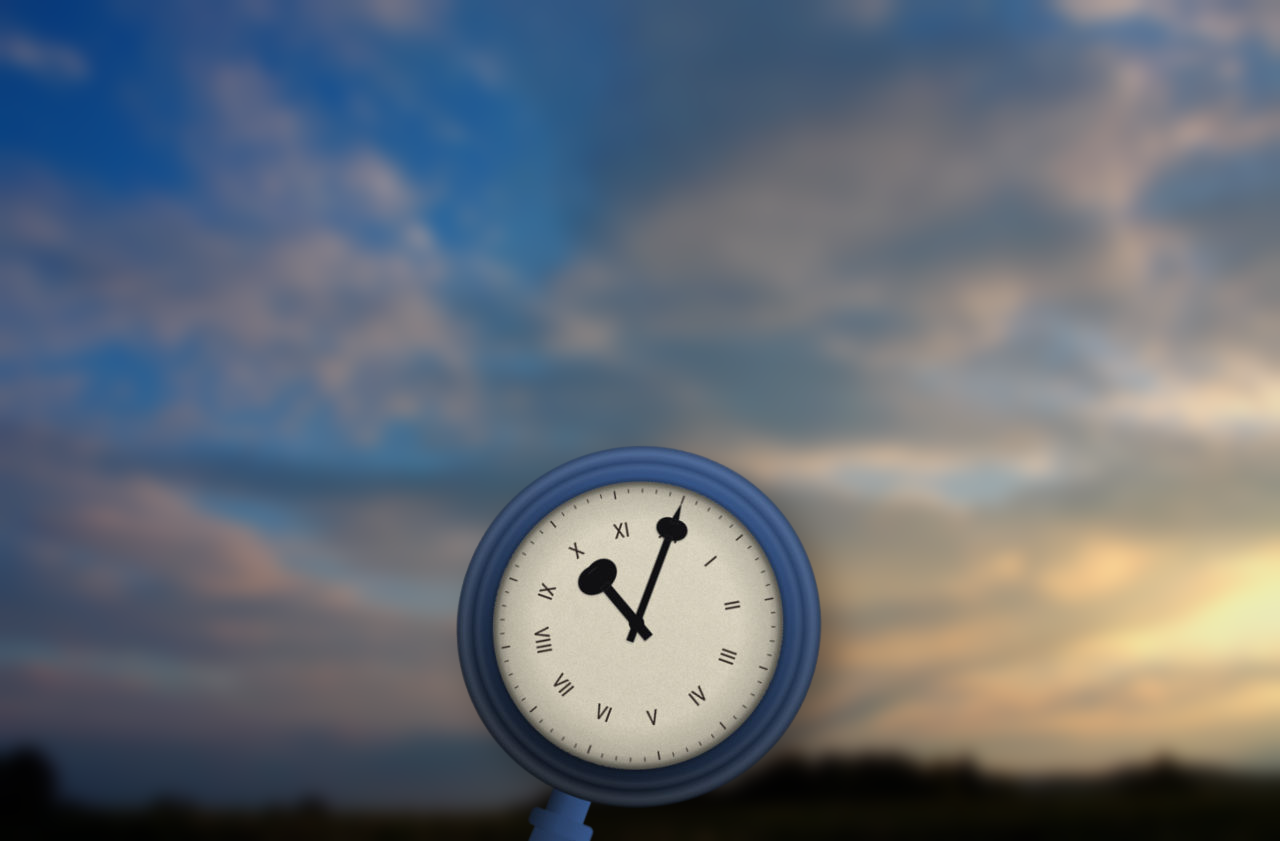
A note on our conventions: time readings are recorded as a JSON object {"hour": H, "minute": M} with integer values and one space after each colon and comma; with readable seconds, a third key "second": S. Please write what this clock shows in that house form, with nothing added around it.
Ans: {"hour": 10, "minute": 0}
